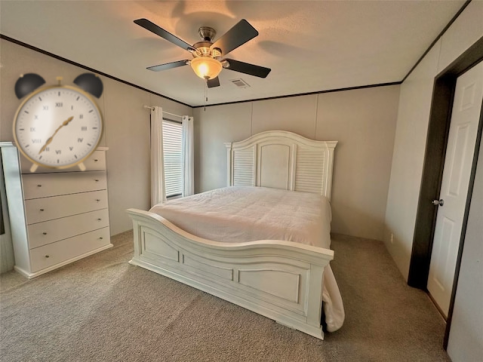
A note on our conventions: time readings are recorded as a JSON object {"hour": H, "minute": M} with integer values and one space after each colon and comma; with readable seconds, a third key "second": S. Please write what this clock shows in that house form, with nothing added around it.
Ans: {"hour": 1, "minute": 36}
